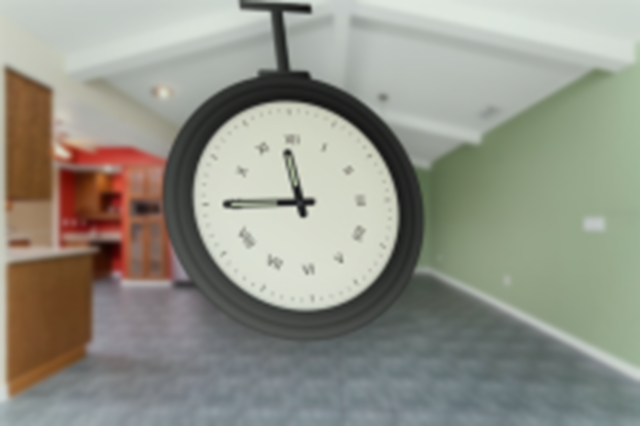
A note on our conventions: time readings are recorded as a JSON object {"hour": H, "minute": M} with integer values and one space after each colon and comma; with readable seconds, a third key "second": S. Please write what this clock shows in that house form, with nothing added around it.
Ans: {"hour": 11, "minute": 45}
